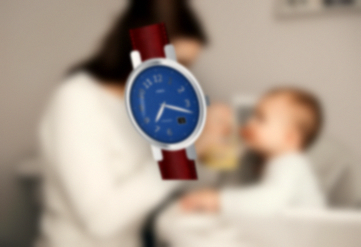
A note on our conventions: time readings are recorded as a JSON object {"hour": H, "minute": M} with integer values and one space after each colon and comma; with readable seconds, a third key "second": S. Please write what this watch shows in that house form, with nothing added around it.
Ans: {"hour": 7, "minute": 18}
